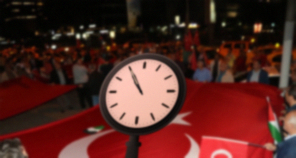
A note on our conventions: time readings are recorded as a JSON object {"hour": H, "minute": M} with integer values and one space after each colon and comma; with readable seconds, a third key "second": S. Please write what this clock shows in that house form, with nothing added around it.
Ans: {"hour": 10, "minute": 55}
